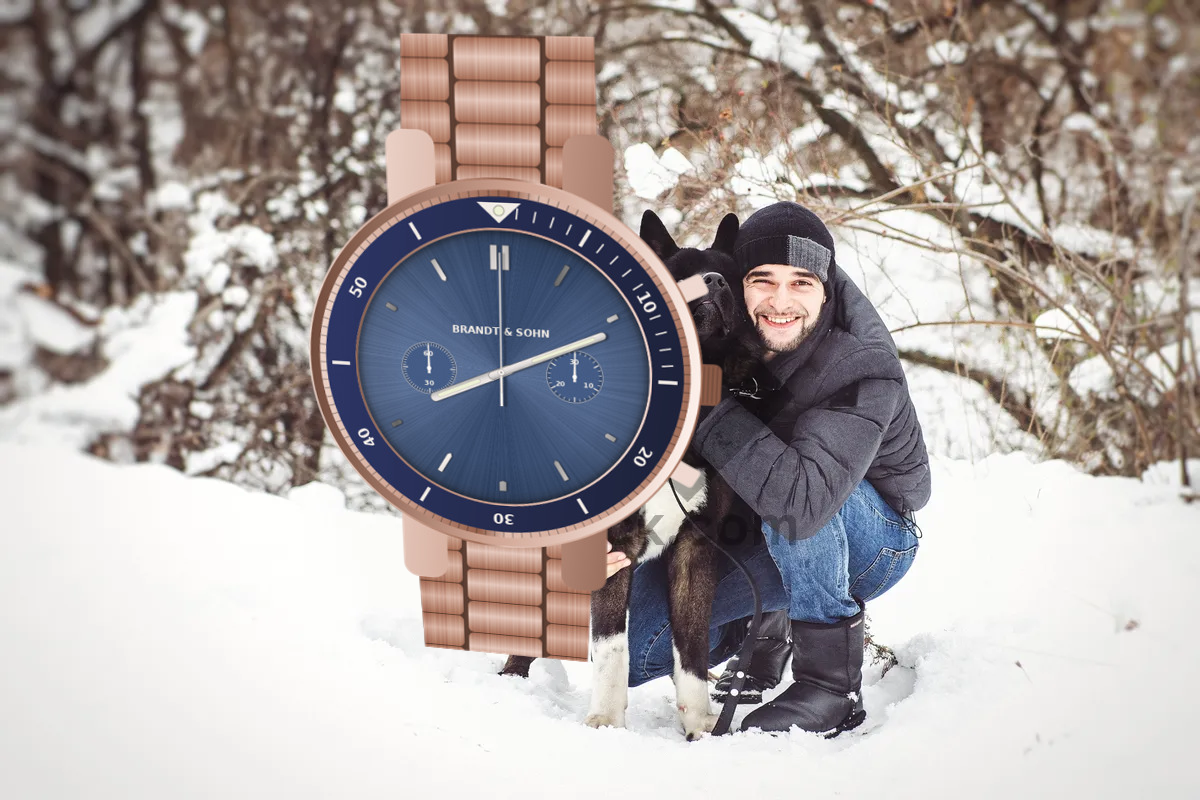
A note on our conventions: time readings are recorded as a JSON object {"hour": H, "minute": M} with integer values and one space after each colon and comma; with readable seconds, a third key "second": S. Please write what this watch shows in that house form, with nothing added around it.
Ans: {"hour": 8, "minute": 11}
